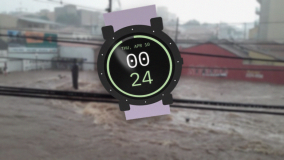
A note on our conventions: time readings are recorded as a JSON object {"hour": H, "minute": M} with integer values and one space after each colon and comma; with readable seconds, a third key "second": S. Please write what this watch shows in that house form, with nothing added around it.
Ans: {"hour": 0, "minute": 24}
